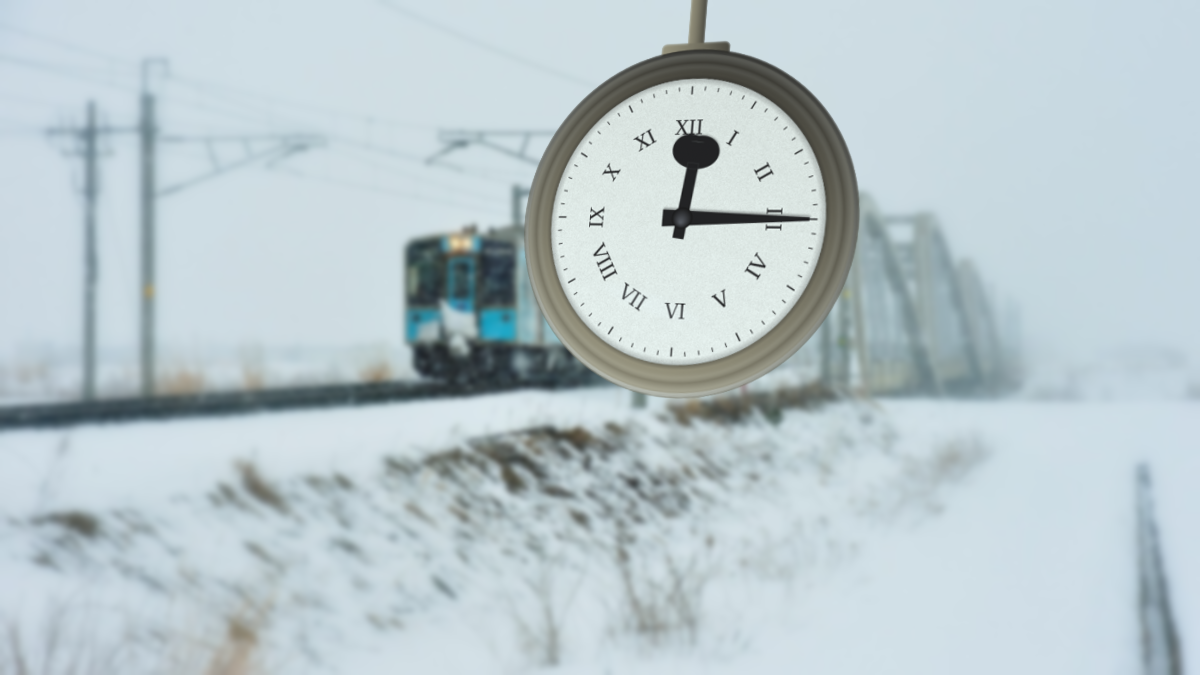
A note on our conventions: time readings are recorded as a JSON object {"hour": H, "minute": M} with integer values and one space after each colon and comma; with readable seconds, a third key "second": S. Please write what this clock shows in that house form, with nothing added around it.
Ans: {"hour": 12, "minute": 15}
